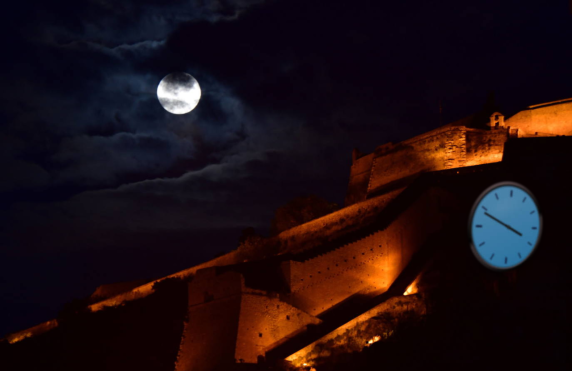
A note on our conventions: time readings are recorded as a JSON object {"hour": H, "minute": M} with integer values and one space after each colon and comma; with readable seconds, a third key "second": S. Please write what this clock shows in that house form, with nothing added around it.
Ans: {"hour": 3, "minute": 49}
